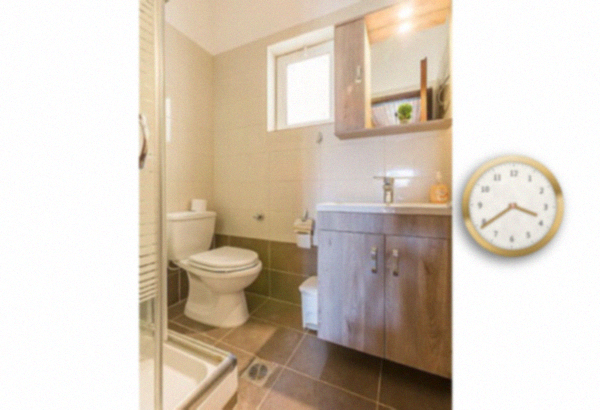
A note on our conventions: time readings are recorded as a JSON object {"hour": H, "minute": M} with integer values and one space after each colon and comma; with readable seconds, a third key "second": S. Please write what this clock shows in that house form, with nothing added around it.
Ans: {"hour": 3, "minute": 39}
